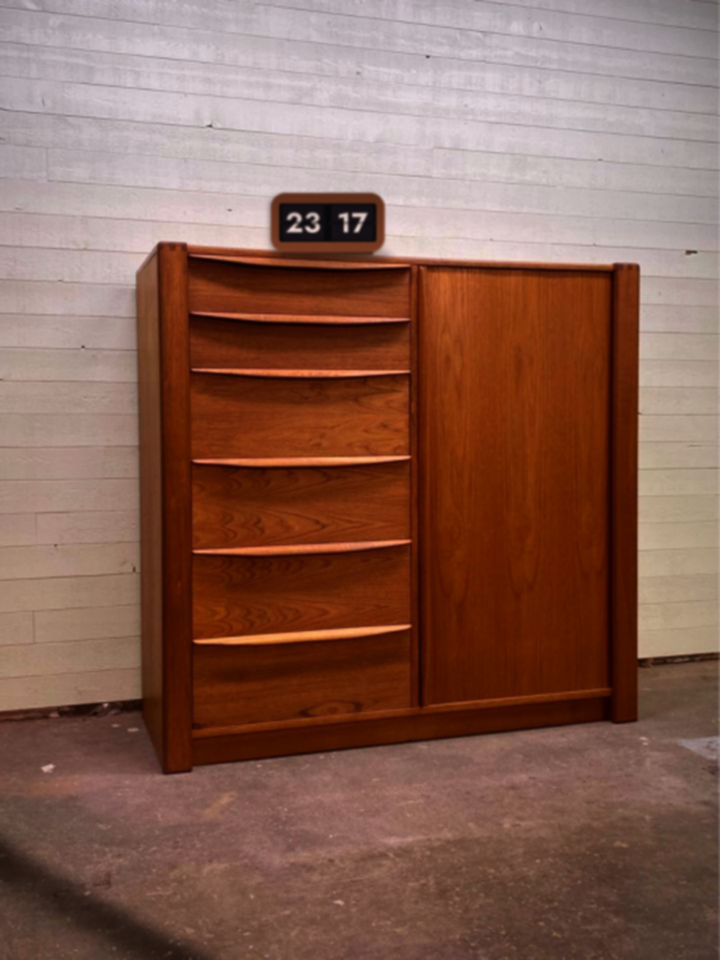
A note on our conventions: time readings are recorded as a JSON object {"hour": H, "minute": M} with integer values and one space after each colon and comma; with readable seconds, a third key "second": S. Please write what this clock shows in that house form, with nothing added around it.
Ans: {"hour": 23, "minute": 17}
